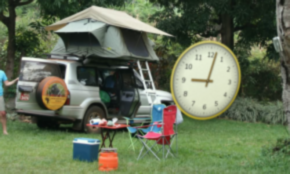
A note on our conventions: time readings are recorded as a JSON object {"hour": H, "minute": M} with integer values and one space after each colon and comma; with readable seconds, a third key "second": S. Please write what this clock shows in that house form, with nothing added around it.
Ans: {"hour": 9, "minute": 2}
